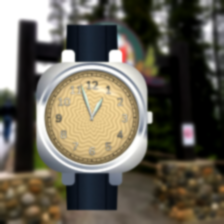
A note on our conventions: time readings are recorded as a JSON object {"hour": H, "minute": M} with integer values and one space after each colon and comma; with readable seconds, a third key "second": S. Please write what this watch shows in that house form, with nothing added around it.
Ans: {"hour": 12, "minute": 57}
